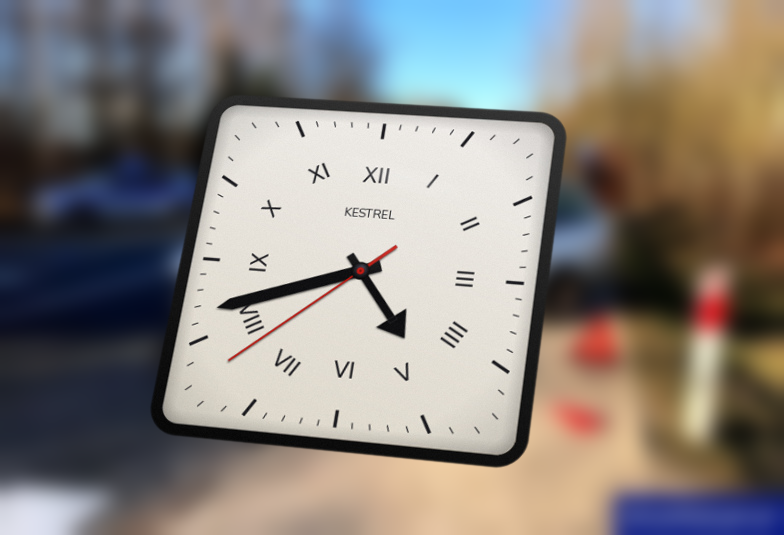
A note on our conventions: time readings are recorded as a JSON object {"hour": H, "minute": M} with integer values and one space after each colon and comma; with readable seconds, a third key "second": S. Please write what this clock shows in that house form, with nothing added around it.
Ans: {"hour": 4, "minute": 41, "second": 38}
